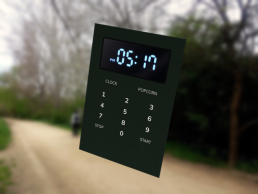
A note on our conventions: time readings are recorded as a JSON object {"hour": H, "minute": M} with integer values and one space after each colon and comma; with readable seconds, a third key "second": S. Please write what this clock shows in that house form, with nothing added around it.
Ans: {"hour": 5, "minute": 17}
